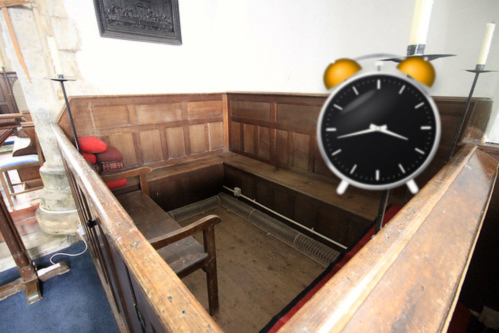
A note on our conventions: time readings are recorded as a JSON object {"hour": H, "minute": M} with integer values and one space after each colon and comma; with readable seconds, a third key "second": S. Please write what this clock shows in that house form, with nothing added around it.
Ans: {"hour": 3, "minute": 43}
